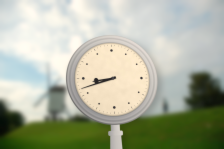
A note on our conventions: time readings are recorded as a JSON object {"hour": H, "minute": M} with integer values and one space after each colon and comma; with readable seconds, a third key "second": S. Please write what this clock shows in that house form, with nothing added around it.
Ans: {"hour": 8, "minute": 42}
